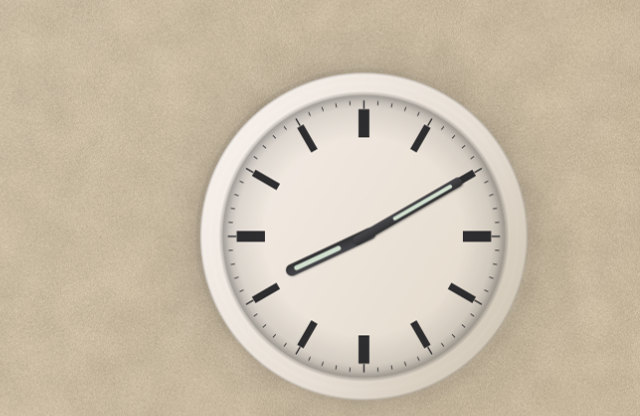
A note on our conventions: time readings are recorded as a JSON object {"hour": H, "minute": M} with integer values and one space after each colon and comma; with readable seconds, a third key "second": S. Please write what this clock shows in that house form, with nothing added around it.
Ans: {"hour": 8, "minute": 10}
